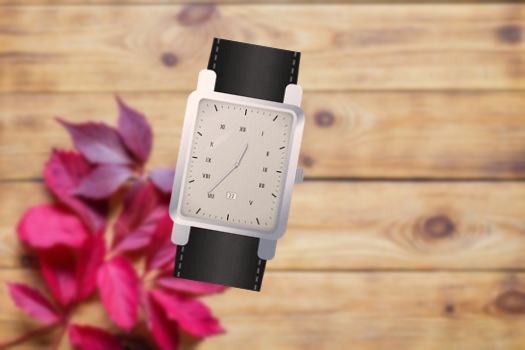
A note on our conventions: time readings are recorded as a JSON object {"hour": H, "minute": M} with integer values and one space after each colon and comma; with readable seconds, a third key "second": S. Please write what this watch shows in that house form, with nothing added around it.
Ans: {"hour": 12, "minute": 36}
